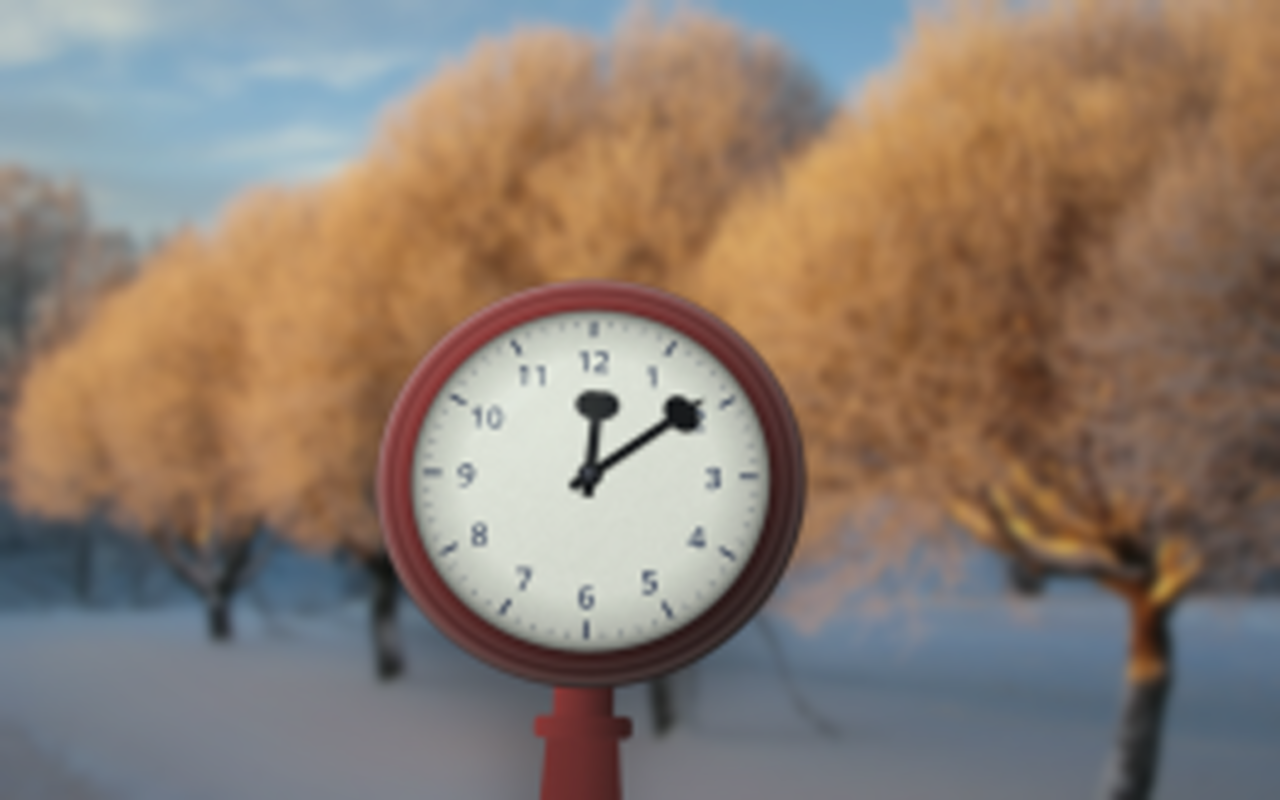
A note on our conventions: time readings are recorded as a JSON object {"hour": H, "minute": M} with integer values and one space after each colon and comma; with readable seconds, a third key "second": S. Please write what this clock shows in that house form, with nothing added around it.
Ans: {"hour": 12, "minute": 9}
